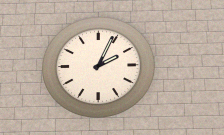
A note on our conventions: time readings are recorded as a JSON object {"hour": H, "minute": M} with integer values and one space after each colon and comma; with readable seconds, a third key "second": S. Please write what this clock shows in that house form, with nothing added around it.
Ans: {"hour": 2, "minute": 4}
